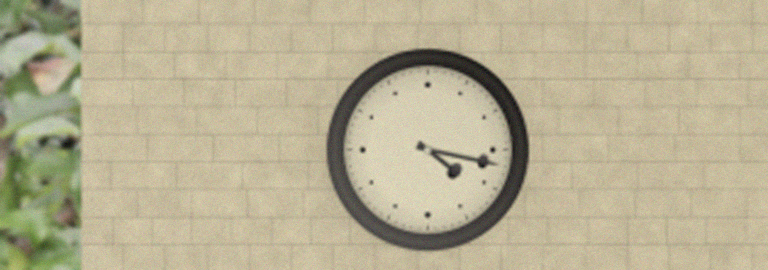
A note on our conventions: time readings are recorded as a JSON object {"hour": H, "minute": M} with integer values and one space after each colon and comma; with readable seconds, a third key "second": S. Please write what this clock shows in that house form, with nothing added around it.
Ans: {"hour": 4, "minute": 17}
